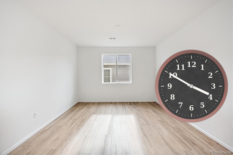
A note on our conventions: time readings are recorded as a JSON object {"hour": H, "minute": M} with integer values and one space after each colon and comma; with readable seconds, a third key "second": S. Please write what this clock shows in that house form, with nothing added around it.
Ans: {"hour": 3, "minute": 50}
